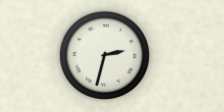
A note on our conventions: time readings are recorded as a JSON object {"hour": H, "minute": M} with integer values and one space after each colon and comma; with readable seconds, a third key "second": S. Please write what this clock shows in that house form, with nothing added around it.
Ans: {"hour": 2, "minute": 32}
